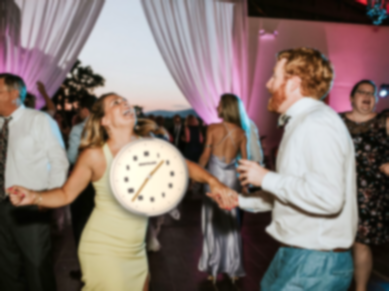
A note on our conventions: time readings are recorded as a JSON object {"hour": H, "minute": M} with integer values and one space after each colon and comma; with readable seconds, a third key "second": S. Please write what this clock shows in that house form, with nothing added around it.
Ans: {"hour": 1, "minute": 37}
